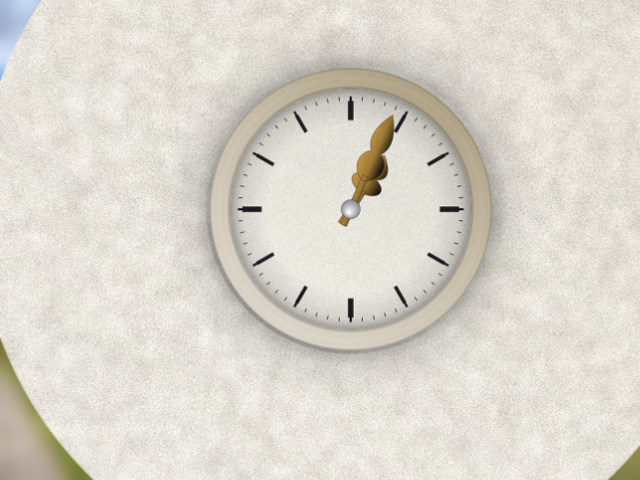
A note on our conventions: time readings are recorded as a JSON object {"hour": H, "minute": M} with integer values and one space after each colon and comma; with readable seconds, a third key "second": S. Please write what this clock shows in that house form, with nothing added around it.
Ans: {"hour": 1, "minute": 4}
